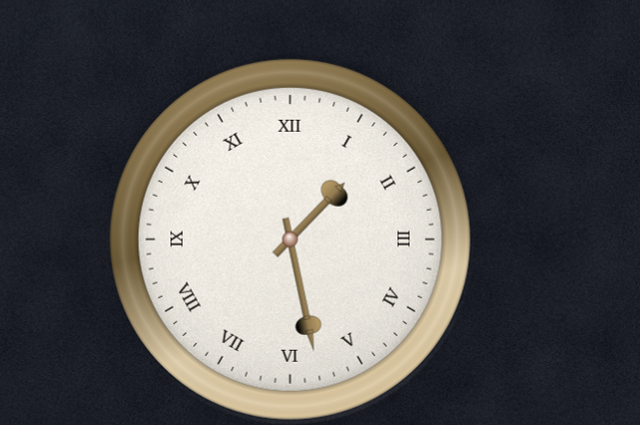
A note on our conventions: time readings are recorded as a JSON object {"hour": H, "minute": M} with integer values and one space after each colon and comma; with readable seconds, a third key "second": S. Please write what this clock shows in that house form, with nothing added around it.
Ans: {"hour": 1, "minute": 28}
